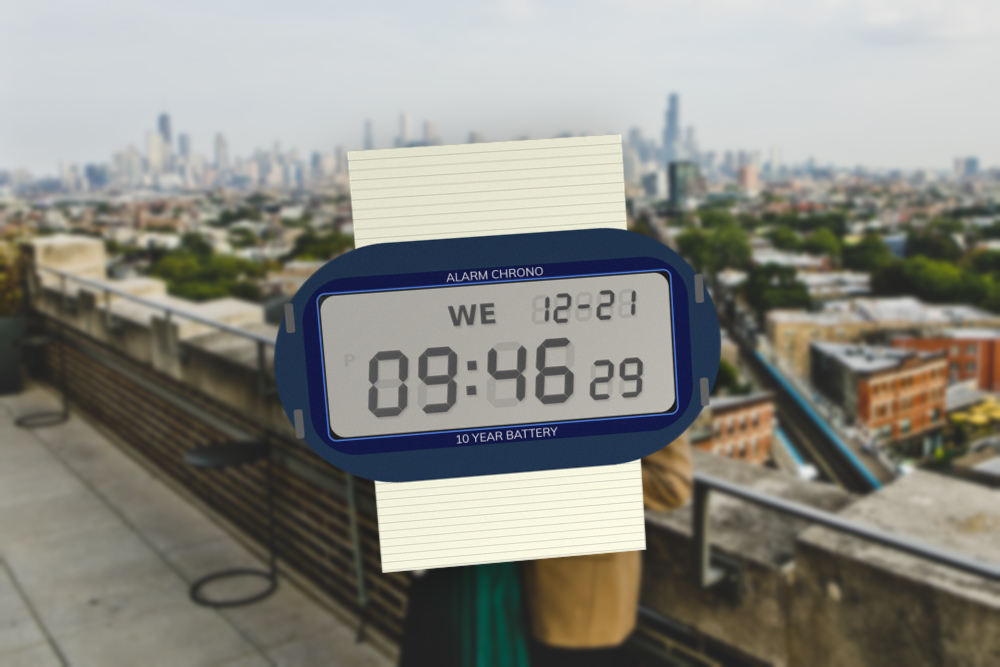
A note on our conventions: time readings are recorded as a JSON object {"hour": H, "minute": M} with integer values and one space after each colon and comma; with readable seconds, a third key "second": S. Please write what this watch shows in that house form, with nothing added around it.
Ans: {"hour": 9, "minute": 46, "second": 29}
